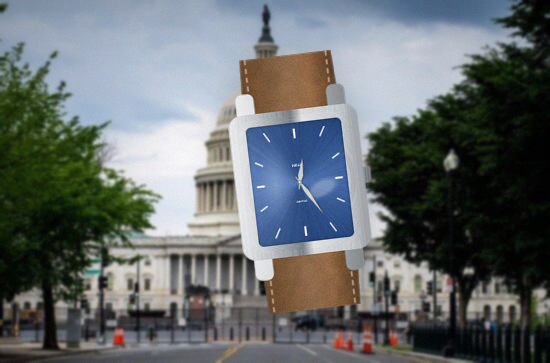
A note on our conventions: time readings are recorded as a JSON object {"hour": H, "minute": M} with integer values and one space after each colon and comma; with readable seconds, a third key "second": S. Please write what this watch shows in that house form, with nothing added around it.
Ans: {"hour": 12, "minute": 25}
